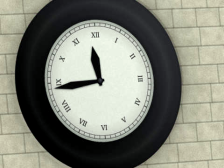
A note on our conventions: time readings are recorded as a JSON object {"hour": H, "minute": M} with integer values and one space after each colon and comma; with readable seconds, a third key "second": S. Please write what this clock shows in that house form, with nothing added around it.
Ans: {"hour": 11, "minute": 44}
